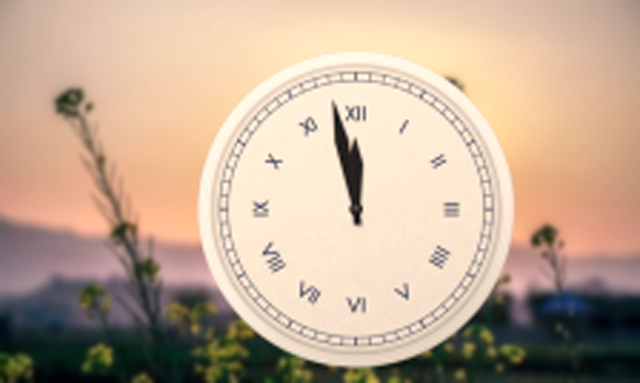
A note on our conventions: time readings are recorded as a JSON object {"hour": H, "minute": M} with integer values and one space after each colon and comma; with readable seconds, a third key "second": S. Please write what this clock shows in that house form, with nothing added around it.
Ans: {"hour": 11, "minute": 58}
